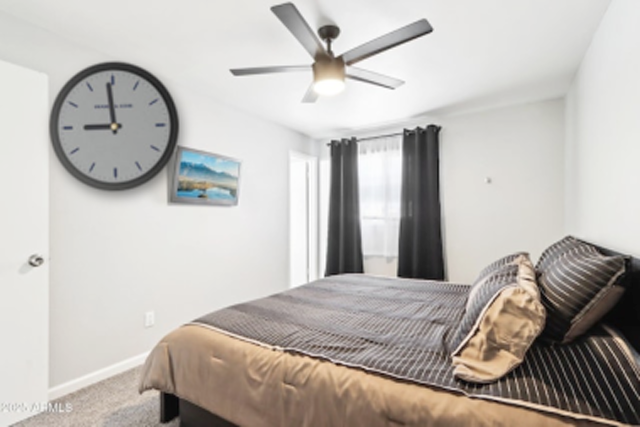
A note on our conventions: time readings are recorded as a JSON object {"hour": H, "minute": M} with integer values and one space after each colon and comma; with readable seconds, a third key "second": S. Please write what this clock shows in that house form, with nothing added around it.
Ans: {"hour": 8, "minute": 59}
